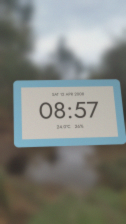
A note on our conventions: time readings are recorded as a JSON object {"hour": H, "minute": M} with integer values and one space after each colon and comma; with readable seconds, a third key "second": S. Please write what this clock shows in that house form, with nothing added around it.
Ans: {"hour": 8, "minute": 57}
